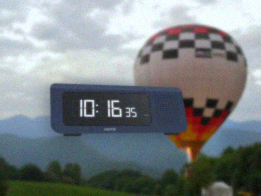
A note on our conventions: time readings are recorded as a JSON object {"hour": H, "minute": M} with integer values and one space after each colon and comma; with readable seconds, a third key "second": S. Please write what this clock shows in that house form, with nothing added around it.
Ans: {"hour": 10, "minute": 16, "second": 35}
